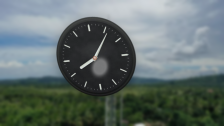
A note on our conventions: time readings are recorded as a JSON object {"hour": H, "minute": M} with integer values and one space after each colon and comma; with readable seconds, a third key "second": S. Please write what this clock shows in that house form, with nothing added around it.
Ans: {"hour": 8, "minute": 6}
